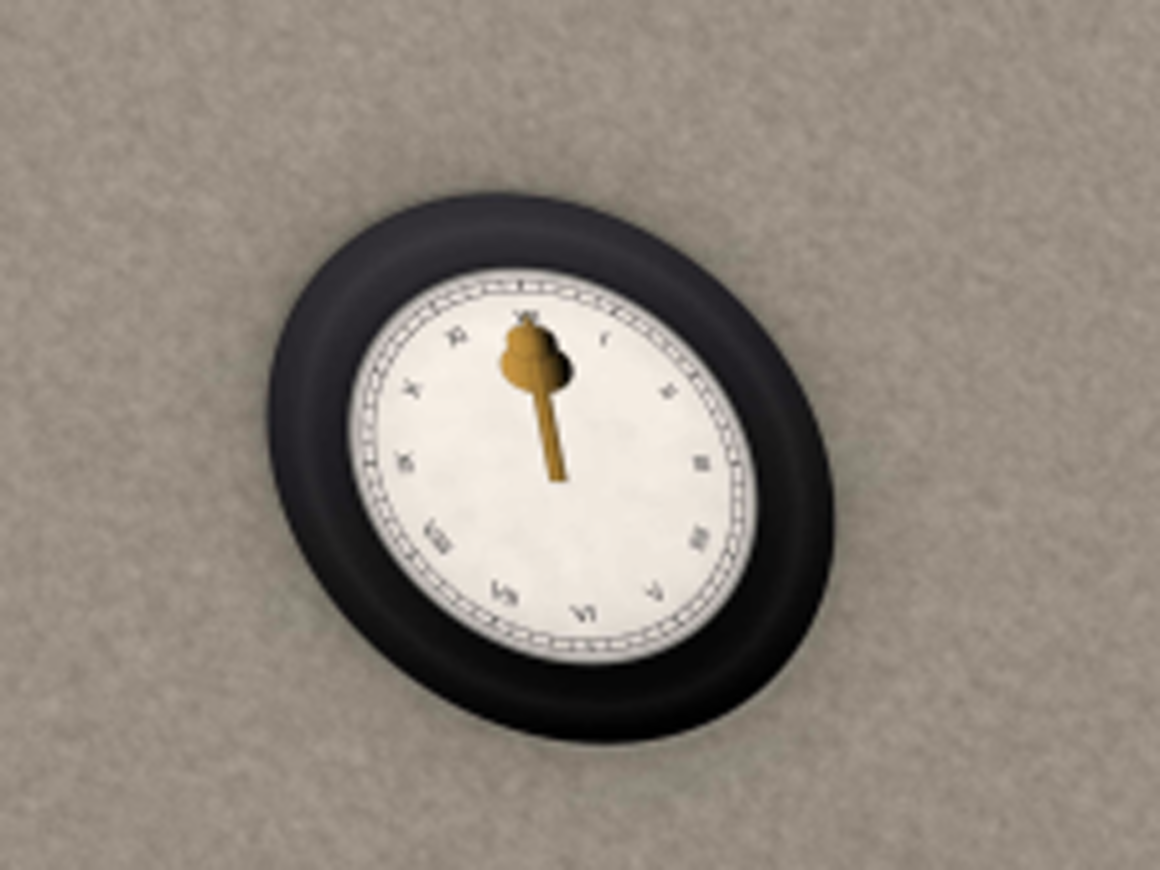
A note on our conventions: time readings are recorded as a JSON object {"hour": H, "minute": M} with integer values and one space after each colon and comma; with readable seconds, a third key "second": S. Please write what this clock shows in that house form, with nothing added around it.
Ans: {"hour": 12, "minute": 0}
